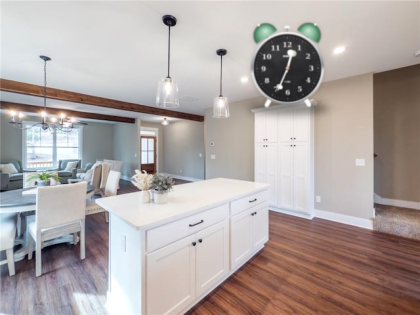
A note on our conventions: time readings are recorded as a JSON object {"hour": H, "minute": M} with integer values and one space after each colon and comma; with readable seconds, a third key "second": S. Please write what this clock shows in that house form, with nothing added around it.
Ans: {"hour": 12, "minute": 34}
